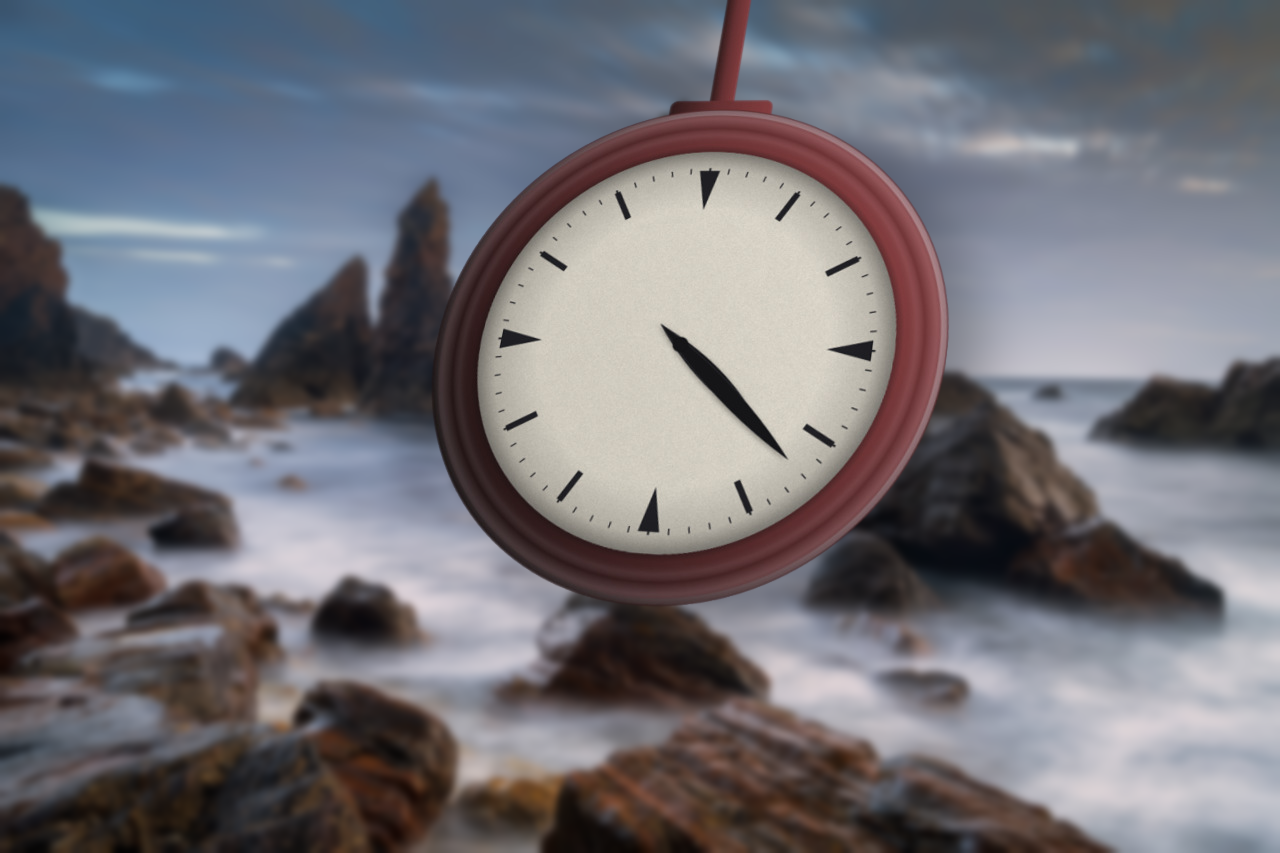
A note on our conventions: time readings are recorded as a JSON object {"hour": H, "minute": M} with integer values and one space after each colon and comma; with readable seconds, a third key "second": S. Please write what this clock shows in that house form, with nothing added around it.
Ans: {"hour": 4, "minute": 22}
